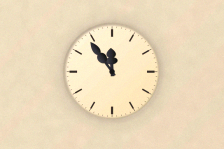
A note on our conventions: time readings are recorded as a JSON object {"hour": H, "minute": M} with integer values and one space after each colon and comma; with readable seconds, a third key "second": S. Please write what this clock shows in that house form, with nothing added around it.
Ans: {"hour": 11, "minute": 54}
